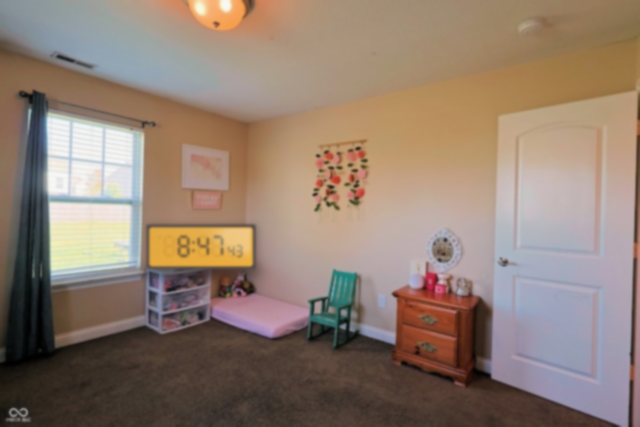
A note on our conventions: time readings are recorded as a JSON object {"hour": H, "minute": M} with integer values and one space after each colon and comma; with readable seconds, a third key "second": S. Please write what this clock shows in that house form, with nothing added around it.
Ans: {"hour": 8, "minute": 47, "second": 43}
